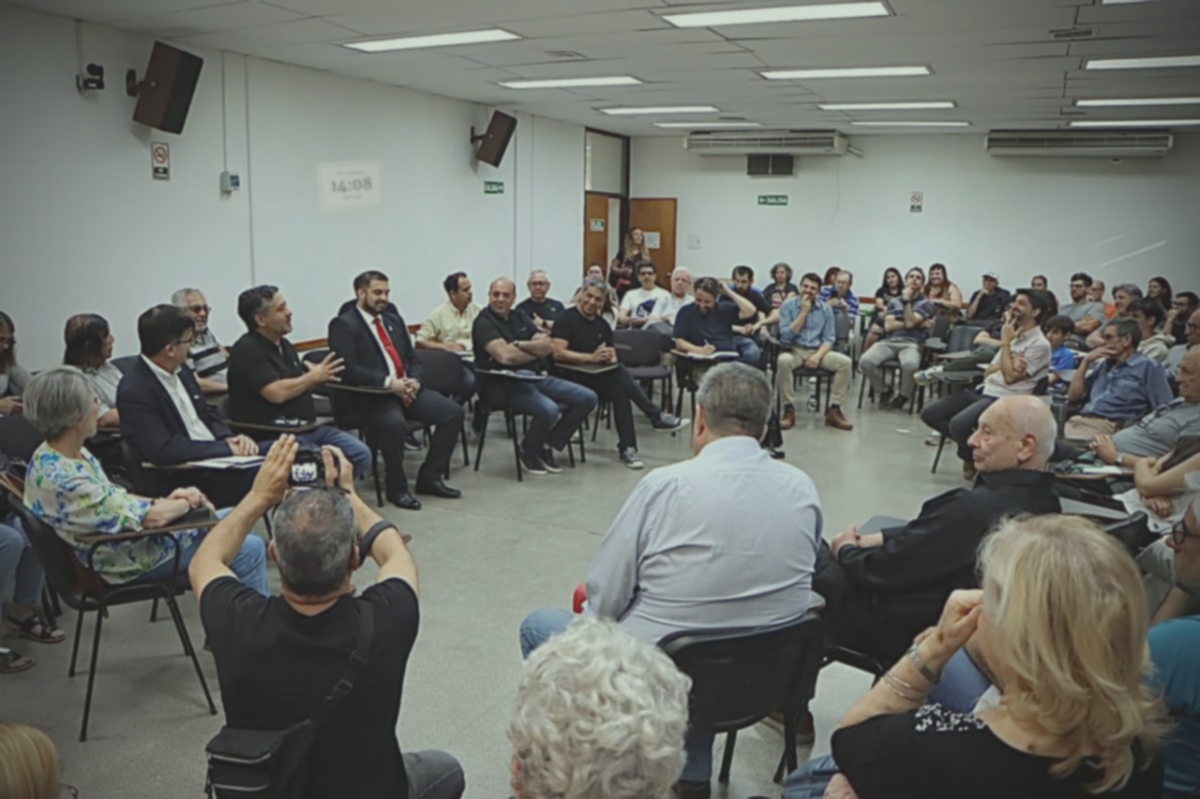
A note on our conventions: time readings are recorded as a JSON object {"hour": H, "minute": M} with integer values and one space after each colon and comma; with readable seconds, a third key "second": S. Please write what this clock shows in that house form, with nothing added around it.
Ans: {"hour": 14, "minute": 8}
